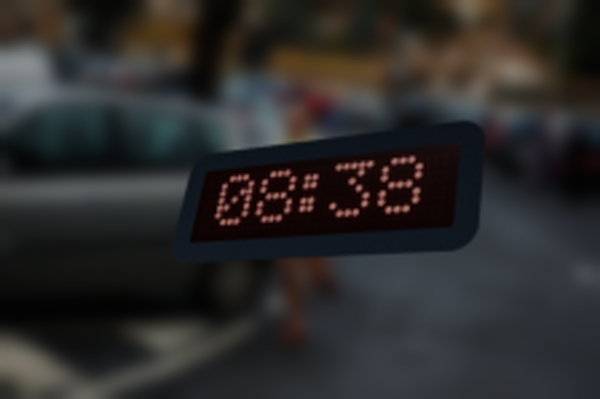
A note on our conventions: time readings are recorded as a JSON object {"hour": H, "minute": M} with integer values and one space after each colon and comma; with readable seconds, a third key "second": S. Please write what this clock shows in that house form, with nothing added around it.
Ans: {"hour": 8, "minute": 38}
